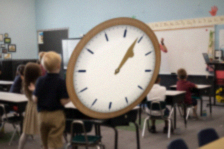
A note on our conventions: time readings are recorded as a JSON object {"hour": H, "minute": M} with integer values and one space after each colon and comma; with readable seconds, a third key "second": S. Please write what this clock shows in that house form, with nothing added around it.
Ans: {"hour": 1, "minute": 4}
